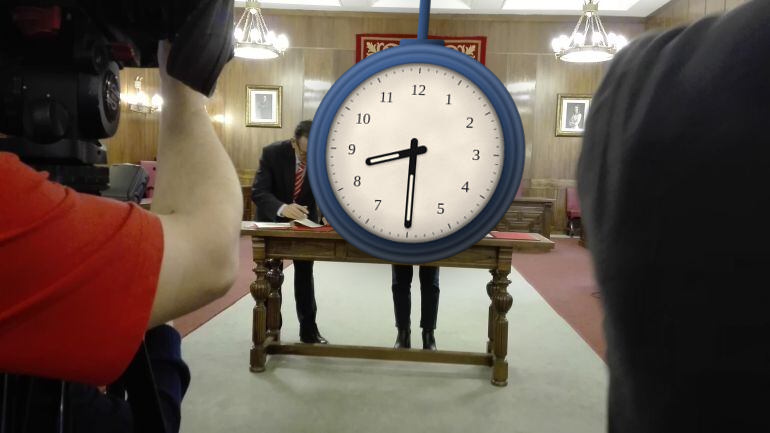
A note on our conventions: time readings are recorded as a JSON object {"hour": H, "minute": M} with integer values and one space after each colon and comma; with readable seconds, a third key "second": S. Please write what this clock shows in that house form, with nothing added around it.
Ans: {"hour": 8, "minute": 30}
